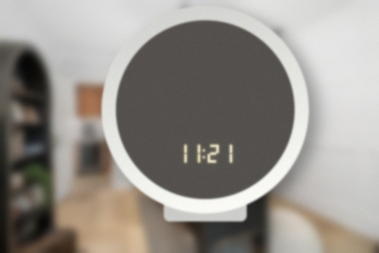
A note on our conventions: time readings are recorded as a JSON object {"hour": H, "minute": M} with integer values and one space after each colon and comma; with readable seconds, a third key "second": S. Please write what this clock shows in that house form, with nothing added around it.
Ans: {"hour": 11, "minute": 21}
